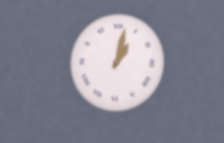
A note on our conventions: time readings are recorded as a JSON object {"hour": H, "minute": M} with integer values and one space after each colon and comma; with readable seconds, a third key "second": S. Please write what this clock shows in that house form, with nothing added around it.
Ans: {"hour": 1, "minute": 2}
